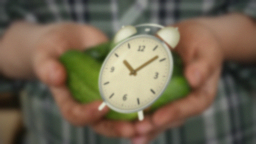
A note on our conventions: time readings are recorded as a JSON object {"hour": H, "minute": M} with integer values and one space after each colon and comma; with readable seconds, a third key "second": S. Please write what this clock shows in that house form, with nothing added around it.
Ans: {"hour": 10, "minute": 8}
